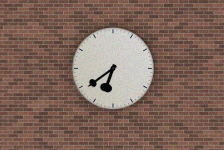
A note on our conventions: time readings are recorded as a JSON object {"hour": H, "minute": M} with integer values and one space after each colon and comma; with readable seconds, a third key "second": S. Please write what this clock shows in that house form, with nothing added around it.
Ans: {"hour": 6, "minute": 39}
